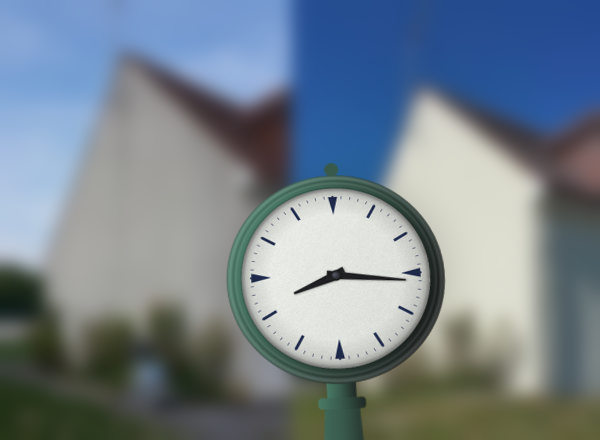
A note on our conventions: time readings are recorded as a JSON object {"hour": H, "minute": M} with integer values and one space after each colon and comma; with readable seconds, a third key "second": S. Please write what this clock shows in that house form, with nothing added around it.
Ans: {"hour": 8, "minute": 16}
